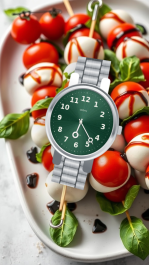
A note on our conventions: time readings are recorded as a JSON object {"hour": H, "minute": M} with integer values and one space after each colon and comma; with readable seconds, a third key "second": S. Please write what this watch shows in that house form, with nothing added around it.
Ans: {"hour": 6, "minute": 23}
